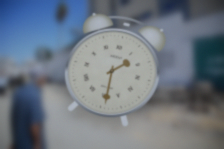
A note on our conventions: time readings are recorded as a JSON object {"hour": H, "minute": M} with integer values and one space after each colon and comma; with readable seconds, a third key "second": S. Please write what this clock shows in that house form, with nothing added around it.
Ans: {"hour": 1, "minute": 29}
